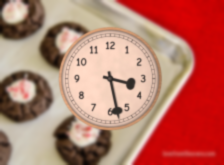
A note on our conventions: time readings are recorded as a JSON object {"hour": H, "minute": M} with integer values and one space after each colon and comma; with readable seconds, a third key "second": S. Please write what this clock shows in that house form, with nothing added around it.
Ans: {"hour": 3, "minute": 28}
